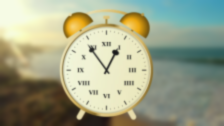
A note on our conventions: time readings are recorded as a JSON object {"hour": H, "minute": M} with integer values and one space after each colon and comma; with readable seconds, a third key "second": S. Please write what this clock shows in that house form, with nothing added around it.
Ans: {"hour": 12, "minute": 54}
